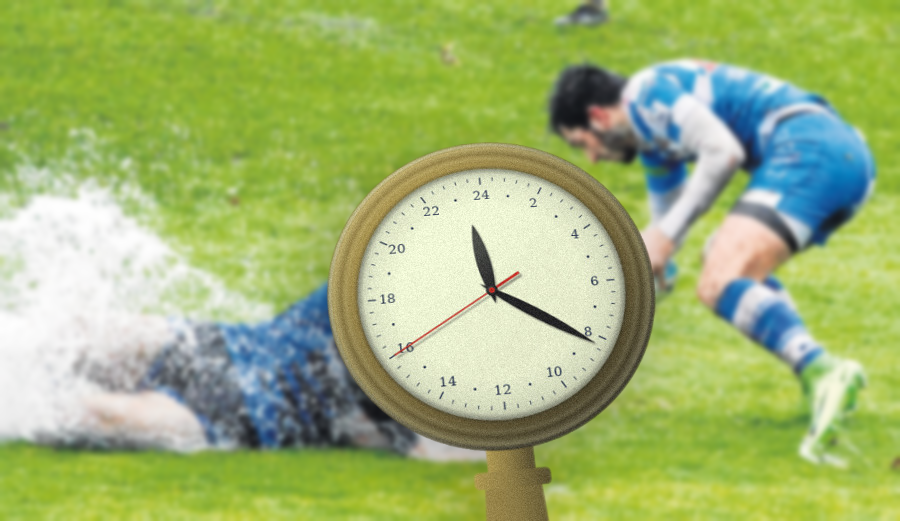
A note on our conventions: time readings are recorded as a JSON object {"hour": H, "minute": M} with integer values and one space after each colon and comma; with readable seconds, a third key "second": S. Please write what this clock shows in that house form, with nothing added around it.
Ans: {"hour": 23, "minute": 20, "second": 40}
